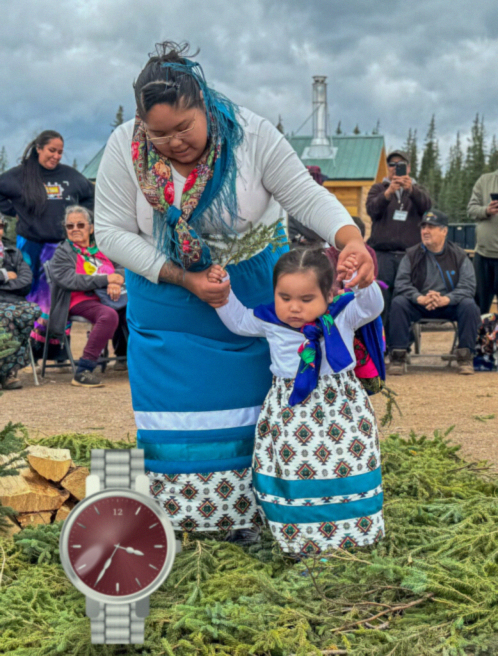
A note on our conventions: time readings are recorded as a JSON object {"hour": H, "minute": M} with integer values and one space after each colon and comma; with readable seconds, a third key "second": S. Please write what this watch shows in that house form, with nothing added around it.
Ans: {"hour": 3, "minute": 35}
